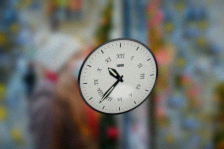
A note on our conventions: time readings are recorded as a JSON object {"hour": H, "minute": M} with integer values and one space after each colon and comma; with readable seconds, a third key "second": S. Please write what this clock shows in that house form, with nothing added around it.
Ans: {"hour": 10, "minute": 37}
